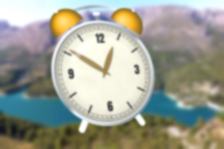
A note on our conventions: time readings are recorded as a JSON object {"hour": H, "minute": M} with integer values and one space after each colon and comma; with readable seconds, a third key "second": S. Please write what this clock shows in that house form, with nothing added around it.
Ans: {"hour": 12, "minute": 51}
